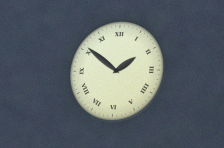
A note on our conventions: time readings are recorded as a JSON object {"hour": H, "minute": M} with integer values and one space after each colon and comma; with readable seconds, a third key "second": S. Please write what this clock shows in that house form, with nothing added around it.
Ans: {"hour": 1, "minute": 51}
